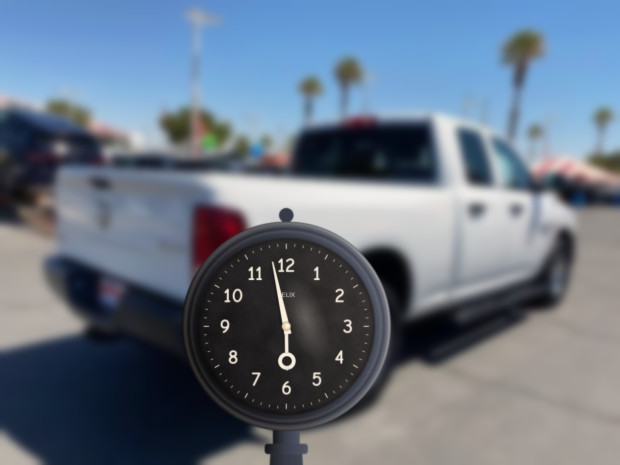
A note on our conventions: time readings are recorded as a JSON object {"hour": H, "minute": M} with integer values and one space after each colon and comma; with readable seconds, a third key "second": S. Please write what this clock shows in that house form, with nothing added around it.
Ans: {"hour": 5, "minute": 58}
